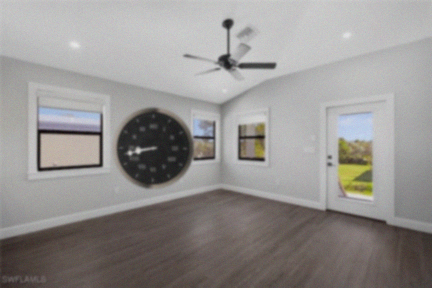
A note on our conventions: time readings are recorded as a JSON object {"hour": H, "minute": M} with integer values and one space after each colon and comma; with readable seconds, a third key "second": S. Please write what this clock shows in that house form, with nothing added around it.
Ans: {"hour": 8, "minute": 43}
